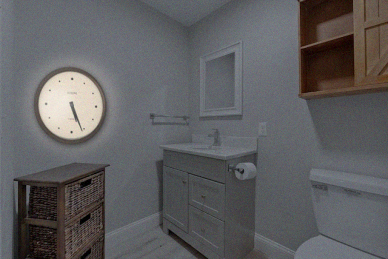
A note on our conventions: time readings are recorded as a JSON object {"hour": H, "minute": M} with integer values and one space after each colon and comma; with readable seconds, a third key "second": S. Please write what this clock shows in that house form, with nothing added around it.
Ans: {"hour": 5, "minute": 26}
